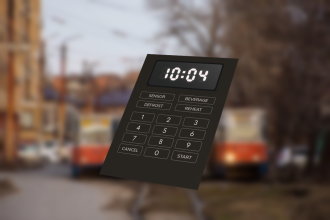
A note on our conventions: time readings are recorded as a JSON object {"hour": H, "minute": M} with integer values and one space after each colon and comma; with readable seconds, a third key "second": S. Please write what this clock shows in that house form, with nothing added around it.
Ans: {"hour": 10, "minute": 4}
